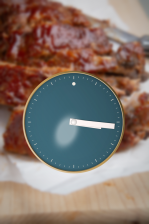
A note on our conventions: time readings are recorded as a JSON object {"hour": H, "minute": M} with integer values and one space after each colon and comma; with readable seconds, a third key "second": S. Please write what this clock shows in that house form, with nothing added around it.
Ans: {"hour": 3, "minute": 16}
